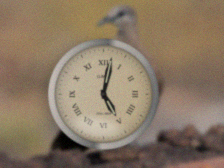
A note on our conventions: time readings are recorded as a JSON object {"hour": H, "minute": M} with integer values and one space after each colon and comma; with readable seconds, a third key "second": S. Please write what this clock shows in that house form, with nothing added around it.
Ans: {"hour": 5, "minute": 2}
